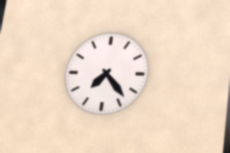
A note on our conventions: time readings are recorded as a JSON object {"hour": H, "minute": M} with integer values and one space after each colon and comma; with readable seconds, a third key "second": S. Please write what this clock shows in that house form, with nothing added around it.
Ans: {"hour": 7, "minute": 23}
